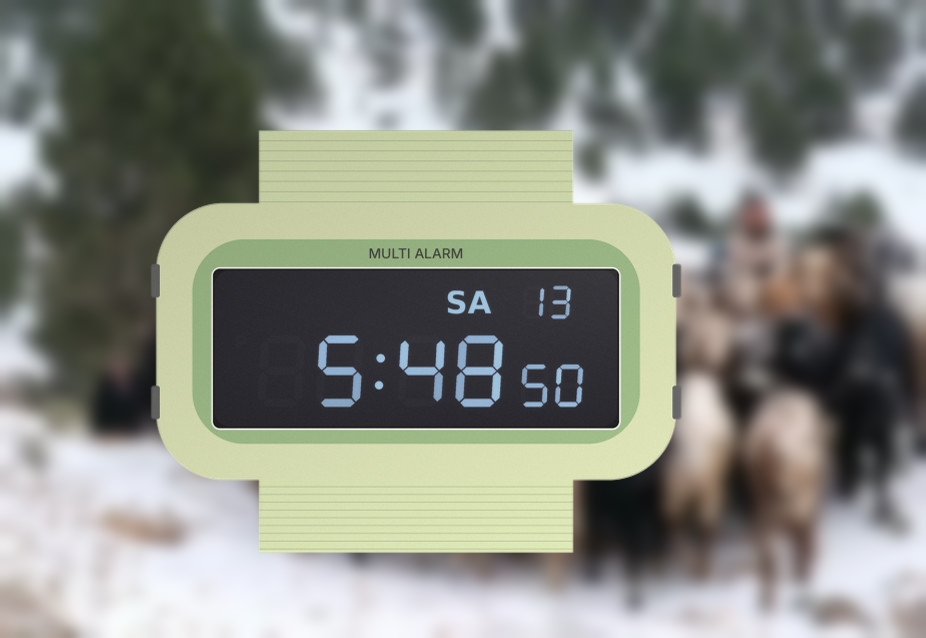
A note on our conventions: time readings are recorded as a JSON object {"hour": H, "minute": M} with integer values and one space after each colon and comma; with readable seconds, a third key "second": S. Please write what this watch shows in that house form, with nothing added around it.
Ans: {"hour": 5, "minute": 48, "second": 50}
